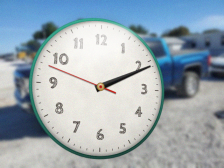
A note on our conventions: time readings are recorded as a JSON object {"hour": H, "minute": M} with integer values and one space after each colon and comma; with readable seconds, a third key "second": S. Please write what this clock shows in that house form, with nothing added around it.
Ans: {"hour": 2, "minute": 10, "second": 48}
